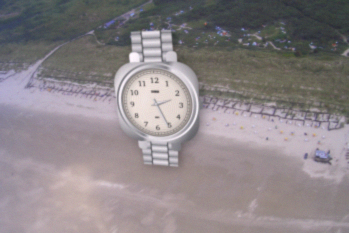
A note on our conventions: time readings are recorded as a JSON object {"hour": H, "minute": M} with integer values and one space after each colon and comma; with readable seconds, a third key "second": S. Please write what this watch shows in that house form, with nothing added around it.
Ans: {"hour": 2, "minute": 26}
